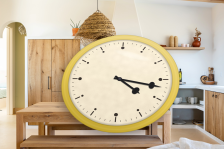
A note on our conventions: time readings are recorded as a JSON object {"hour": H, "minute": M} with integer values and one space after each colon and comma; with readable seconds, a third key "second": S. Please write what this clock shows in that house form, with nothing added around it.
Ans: {"hour": 4, "minute": 17}
